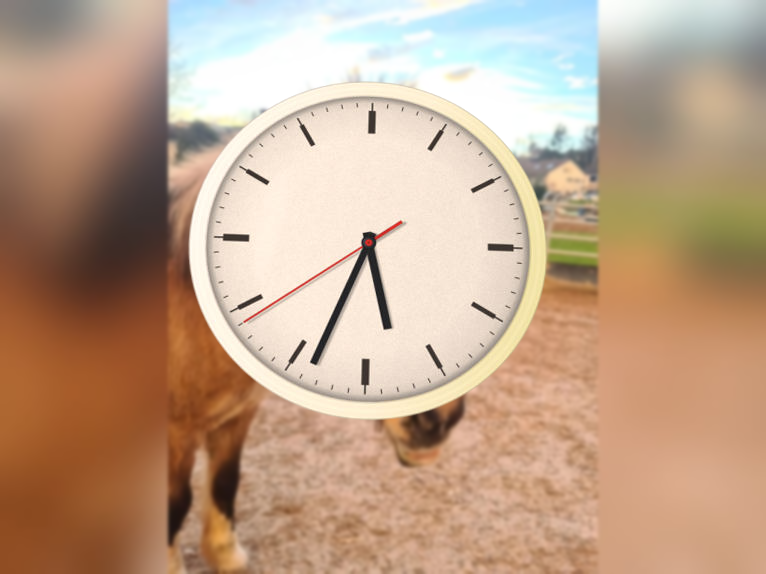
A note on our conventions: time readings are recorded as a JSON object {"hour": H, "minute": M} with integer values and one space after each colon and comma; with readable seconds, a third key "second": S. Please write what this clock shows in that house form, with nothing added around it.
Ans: {"hour": 5, "minute": 33, "second": 39}
